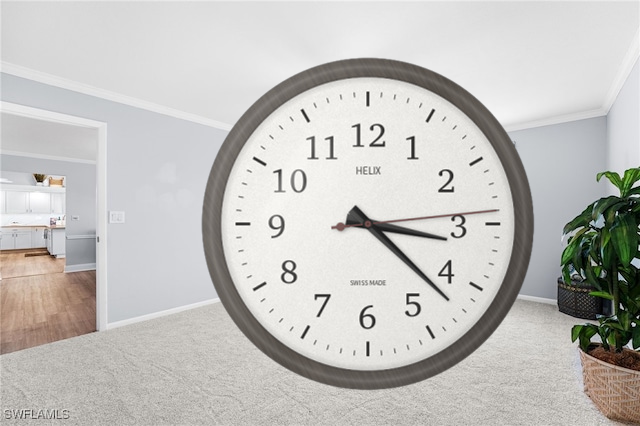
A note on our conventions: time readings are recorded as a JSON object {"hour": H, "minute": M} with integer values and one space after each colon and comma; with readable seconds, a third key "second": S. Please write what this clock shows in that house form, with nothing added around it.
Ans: {"hour": 3, "minute": 22, "second": 14}
